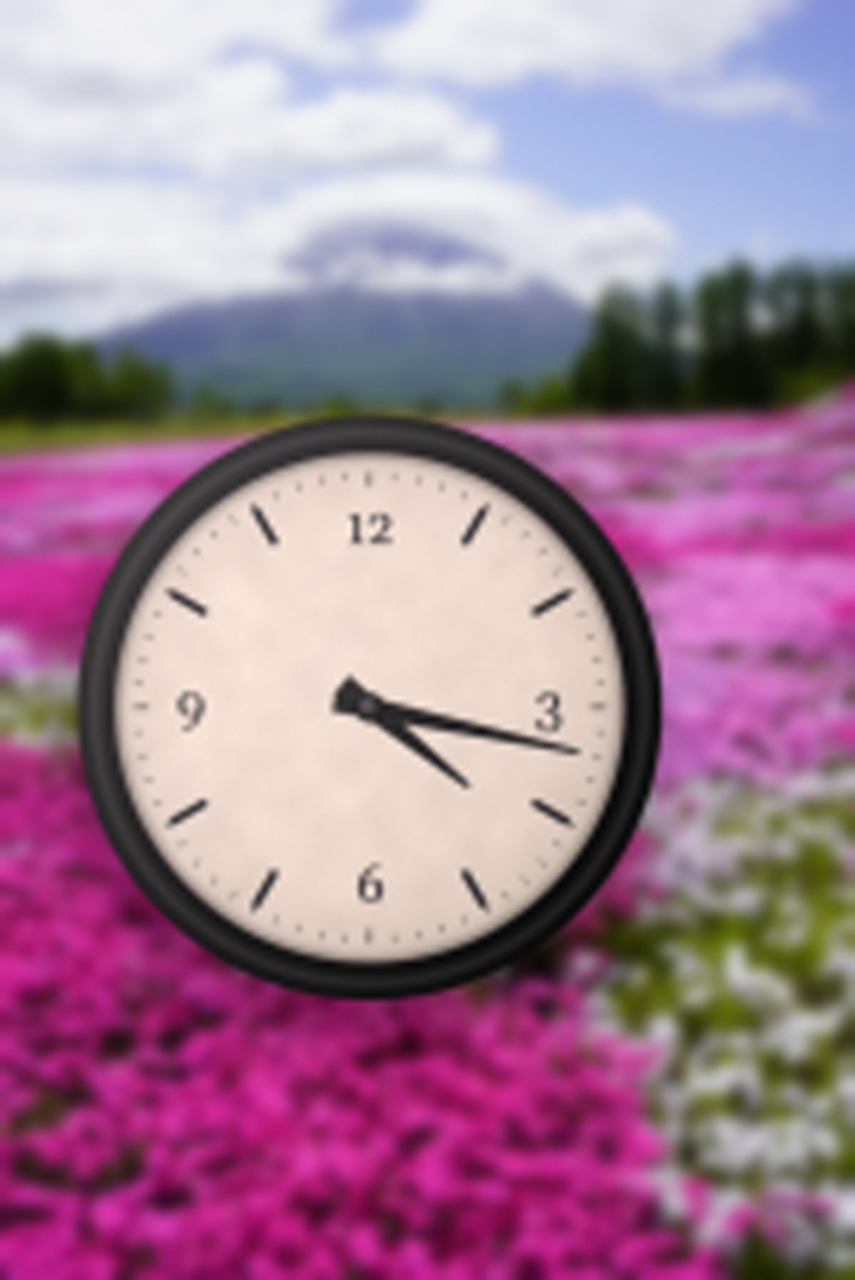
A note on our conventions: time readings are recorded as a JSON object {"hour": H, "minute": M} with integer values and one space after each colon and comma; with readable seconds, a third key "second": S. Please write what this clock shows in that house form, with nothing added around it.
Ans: {"hour": 4, "minute": 17}
